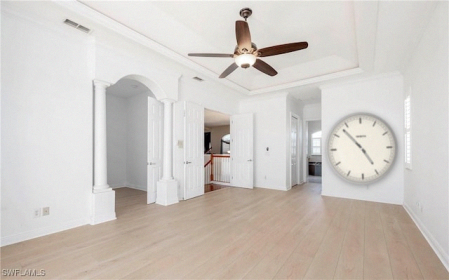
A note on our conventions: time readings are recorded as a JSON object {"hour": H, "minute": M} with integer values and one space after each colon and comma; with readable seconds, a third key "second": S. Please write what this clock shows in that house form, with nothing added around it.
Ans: {"hour": 4, "minute": 53}
